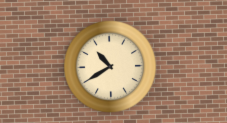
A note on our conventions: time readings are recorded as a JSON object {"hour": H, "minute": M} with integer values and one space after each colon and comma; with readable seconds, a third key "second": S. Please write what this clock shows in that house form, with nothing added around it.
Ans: {"hour": 10, "minute": 40}
